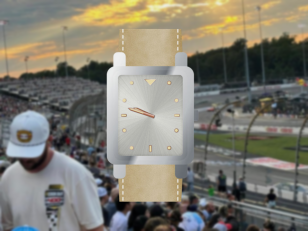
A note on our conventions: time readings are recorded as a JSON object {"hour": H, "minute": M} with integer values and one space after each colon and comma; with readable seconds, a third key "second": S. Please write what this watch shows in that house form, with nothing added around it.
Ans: {"hour": 9, "minute": 48}
